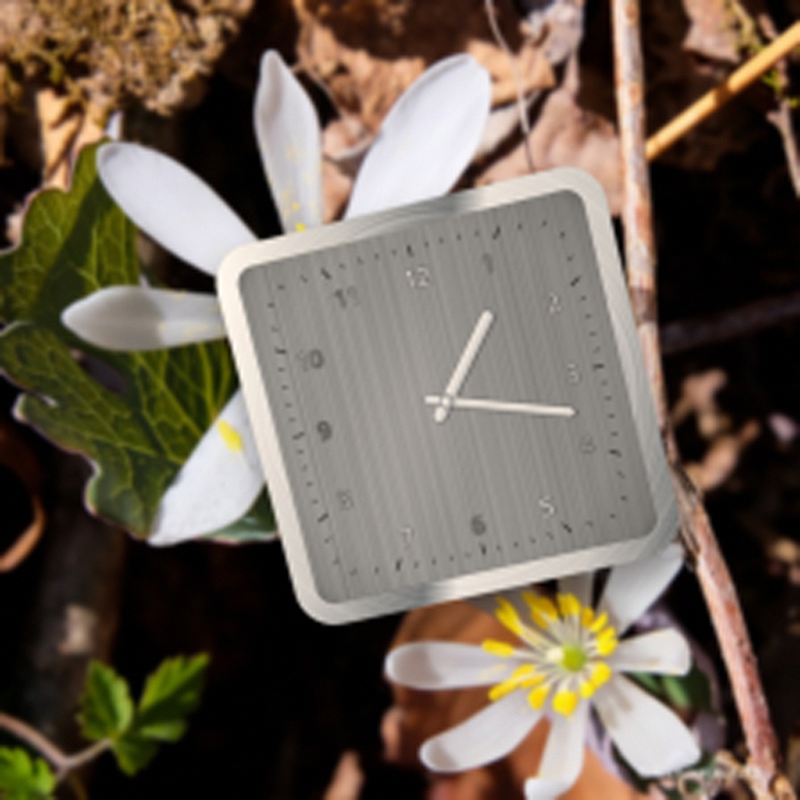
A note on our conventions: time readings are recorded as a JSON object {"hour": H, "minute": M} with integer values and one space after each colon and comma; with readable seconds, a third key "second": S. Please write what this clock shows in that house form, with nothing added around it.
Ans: {"hour": 1, "minute": 18}
